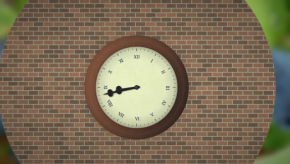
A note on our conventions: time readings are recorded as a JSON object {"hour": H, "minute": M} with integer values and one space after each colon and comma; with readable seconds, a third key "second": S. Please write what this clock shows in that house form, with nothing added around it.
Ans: {"hour": 8, "minute": 43}
